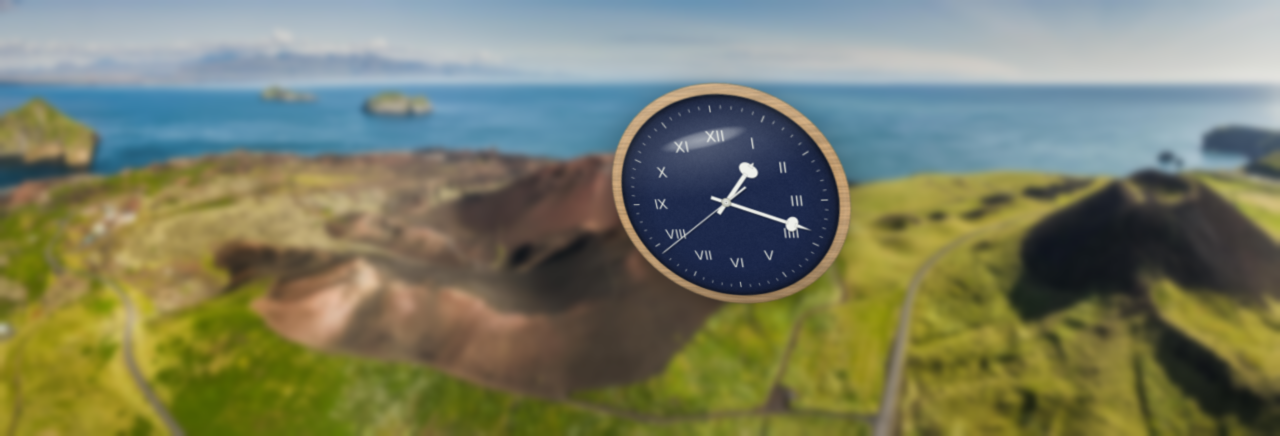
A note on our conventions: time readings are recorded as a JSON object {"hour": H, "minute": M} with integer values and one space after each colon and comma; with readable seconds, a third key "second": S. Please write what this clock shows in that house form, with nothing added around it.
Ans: {"hour": 1, "minute": 18, "second": 39}
